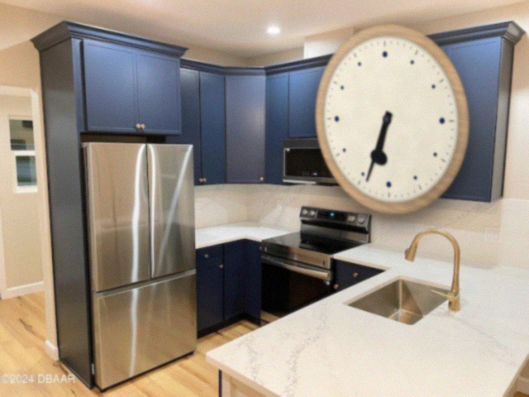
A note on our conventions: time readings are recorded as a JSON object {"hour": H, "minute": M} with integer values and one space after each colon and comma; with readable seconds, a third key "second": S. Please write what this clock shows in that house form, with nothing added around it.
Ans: {"hour": 6, "minute": 34}
